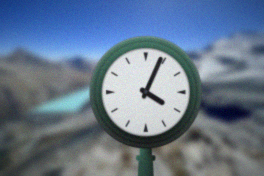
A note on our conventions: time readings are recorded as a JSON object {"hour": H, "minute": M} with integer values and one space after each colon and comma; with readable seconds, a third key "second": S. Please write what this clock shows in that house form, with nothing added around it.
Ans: {"hour": 4, "minute": 4}
